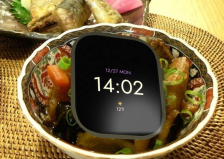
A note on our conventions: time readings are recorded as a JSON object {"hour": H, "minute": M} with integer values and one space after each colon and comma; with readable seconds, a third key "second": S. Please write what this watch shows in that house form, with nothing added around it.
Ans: {"hour": 14, "minute": 2}
